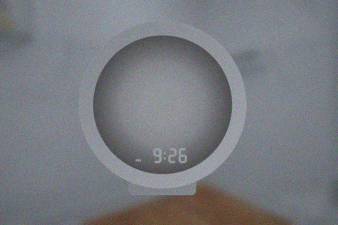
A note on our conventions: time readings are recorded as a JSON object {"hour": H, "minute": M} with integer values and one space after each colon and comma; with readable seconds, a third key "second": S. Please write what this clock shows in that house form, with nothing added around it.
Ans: {"hour": 9, "minute": 26}
